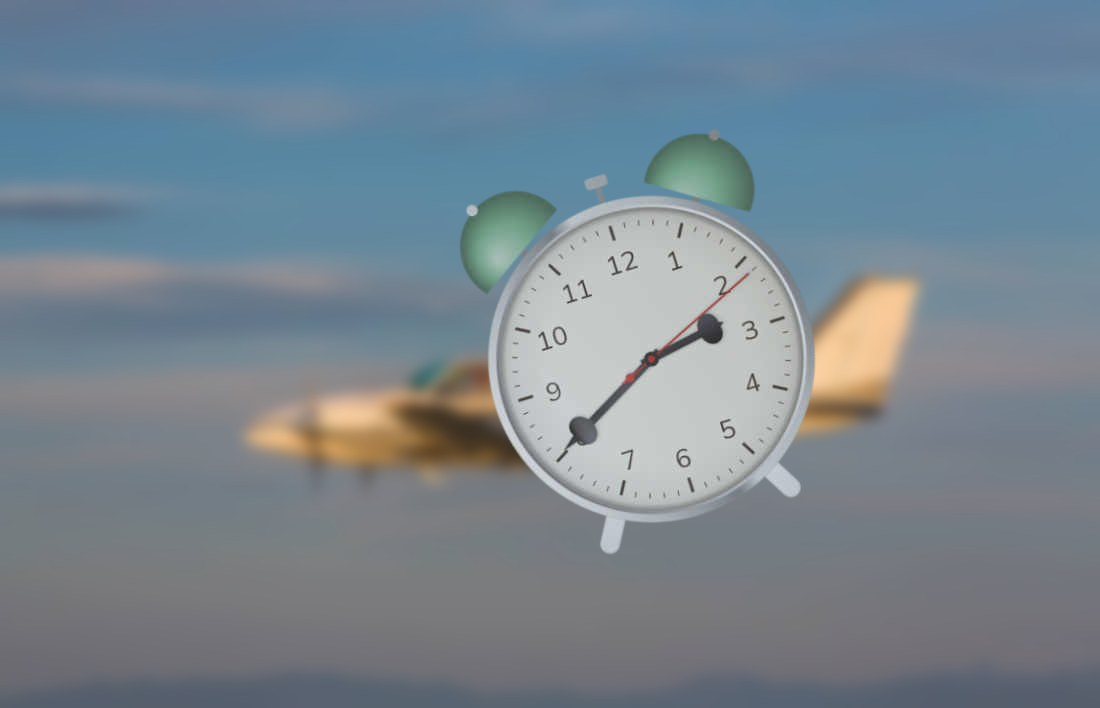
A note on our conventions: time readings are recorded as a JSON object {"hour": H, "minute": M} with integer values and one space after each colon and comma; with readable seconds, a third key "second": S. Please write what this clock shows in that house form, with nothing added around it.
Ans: {"hour": 2, "minute": 40, "second": 11}
